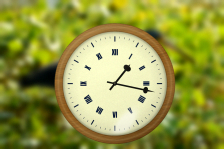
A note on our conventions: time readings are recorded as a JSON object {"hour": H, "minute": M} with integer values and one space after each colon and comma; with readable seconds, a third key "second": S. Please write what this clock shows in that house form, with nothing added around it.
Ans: {"hour": 1, "minute": 17}
